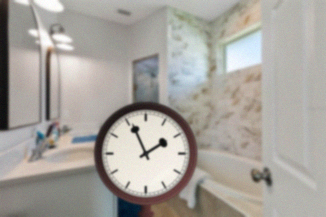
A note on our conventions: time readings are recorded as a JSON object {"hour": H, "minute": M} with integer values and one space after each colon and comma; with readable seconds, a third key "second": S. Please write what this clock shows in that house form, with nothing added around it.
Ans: {"hour": 1, "minute": 56}
